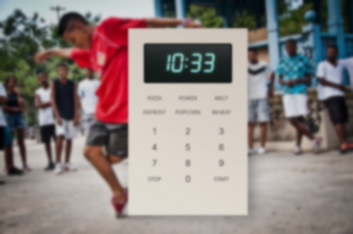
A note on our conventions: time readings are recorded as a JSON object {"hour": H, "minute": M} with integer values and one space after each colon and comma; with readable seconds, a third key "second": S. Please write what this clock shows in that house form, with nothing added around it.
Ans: {"hour": 10, "minute": 33}
